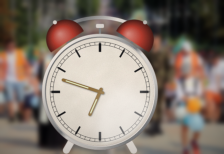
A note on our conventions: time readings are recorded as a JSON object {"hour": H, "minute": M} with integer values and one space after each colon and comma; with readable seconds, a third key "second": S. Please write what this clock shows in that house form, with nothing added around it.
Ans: {"hour": 6, "minute": 48}
